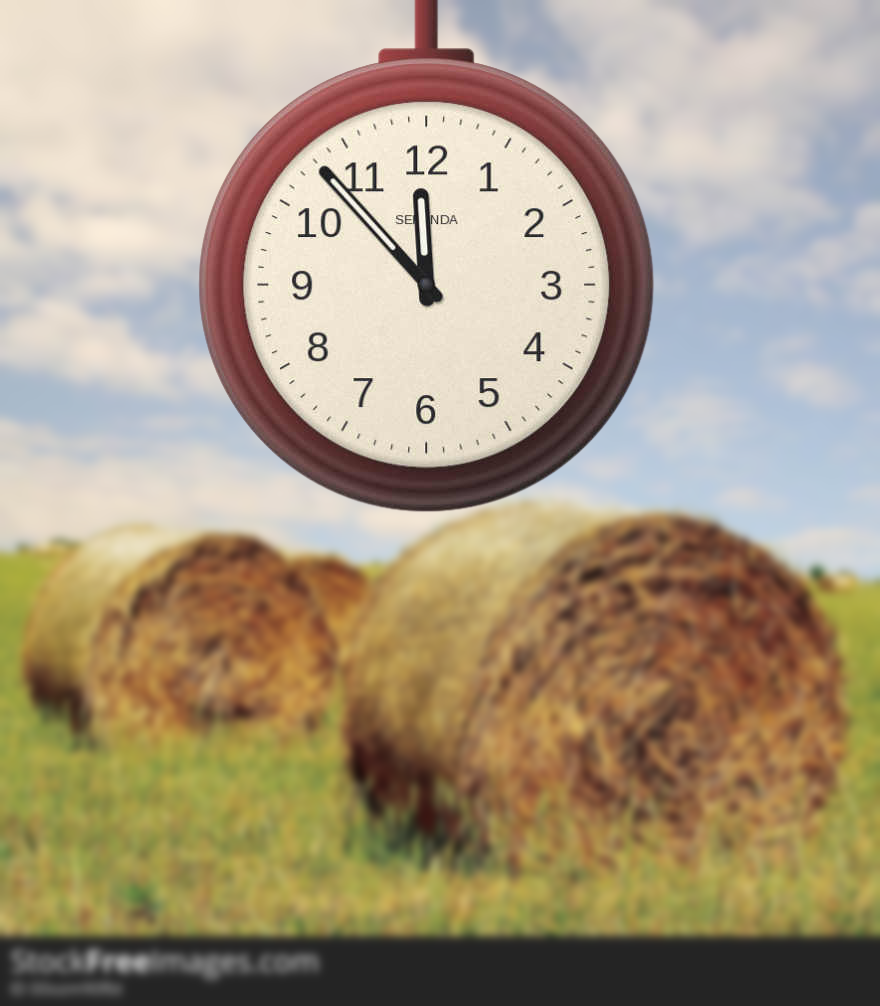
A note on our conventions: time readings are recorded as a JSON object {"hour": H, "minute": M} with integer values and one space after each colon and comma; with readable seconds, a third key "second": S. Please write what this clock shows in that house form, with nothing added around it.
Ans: {"hour": 11, "minute": 53}
